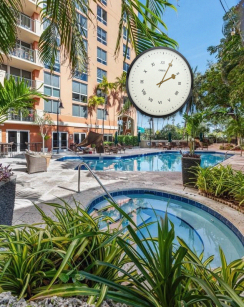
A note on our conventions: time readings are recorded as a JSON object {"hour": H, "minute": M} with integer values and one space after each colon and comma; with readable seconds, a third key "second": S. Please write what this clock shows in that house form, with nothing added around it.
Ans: {"hour": 2, "minute": 4}
